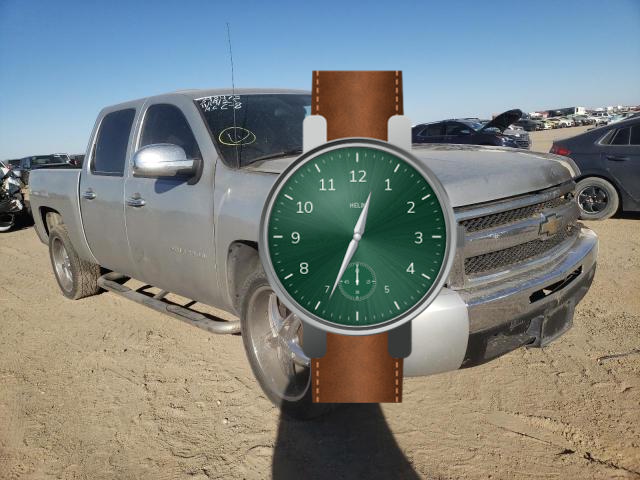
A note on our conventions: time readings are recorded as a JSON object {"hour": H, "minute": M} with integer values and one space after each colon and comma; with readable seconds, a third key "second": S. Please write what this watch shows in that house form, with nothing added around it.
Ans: {"hour": 12, "minute": 34}
